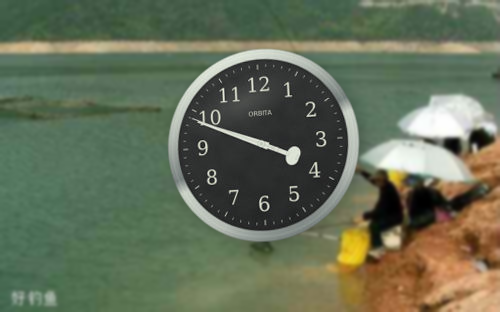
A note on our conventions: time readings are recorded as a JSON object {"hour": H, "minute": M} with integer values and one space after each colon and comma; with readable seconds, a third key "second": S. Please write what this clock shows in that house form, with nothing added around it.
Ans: {"hour": 3, "minute": 48, "second": 49}
